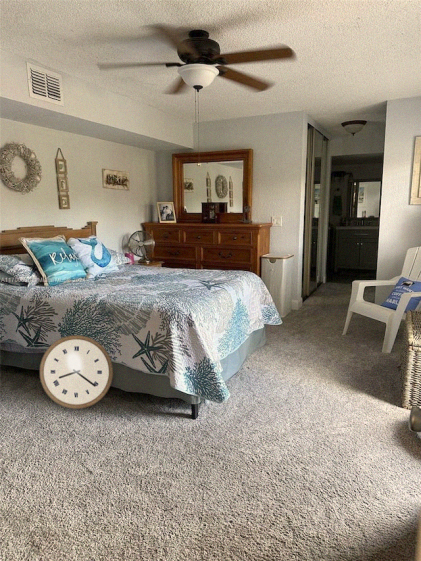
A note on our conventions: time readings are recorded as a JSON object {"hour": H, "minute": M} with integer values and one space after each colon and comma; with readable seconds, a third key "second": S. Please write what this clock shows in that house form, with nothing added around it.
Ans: {"hour": 8, "minute": 21}
